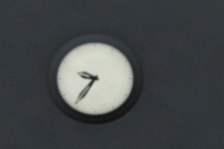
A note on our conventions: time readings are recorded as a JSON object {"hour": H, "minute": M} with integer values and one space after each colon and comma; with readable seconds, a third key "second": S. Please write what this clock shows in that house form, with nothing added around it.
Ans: {"hour": 9, "minute": 36}
